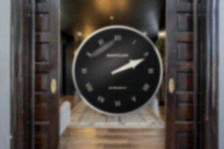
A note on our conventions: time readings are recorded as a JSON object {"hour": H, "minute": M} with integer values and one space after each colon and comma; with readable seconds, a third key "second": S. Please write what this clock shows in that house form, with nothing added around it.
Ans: {"hour": 2, "minute": 11}
